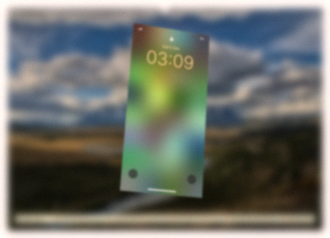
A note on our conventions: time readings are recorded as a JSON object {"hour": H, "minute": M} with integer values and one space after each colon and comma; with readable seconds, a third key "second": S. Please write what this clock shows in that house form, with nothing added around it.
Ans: {"hour": 3, "minute": 9}
